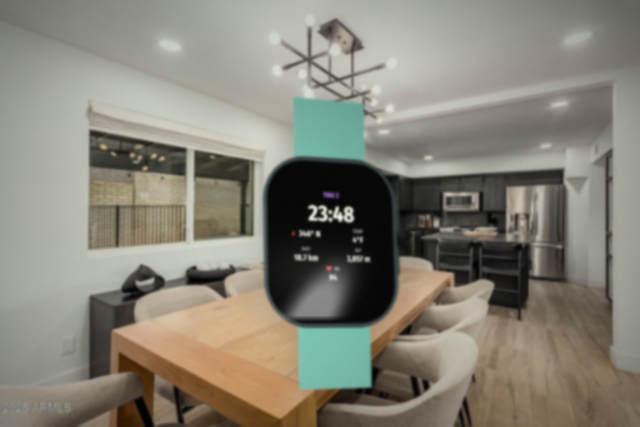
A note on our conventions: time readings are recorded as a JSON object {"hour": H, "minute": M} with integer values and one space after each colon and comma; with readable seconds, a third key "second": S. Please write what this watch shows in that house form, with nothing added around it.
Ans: {"hour": 23, "minute": 48}
